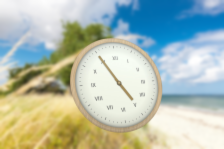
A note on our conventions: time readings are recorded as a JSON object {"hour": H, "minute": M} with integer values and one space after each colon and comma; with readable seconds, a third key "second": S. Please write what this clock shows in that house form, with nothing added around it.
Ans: {"hour": 4, "minute": 55}
